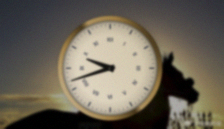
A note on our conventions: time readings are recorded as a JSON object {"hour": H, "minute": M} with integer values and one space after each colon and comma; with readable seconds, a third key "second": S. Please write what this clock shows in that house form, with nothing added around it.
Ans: {"hour": 9, "minute": 42}
